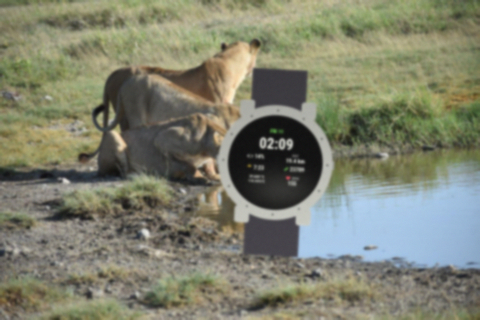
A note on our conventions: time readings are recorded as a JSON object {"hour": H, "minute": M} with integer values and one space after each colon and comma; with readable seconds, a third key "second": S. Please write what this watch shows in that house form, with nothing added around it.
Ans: {"hour": 2, "minute": 9}
